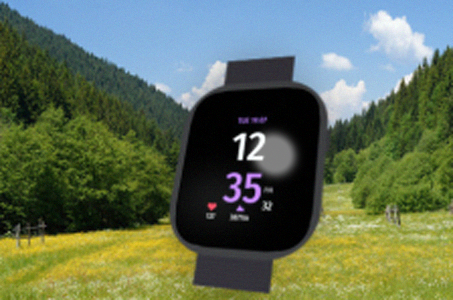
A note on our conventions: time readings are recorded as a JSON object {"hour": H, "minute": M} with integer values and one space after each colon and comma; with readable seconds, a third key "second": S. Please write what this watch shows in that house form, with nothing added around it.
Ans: {"hour": 12, "minute": 35}
